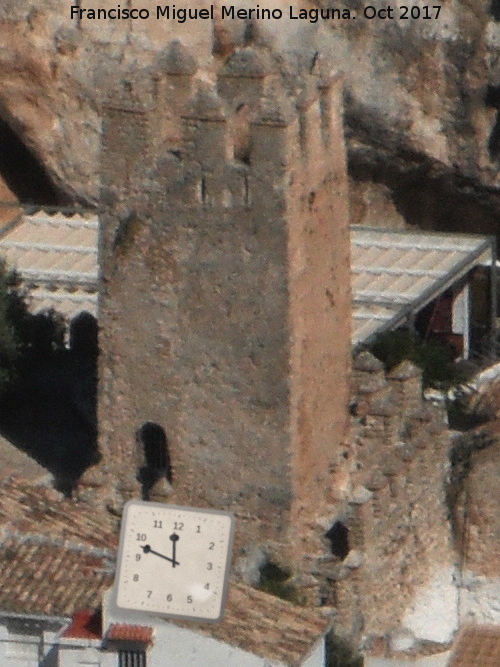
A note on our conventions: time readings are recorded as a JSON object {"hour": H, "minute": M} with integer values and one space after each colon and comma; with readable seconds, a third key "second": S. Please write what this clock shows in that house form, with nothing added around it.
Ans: {"hour": 11, "minute": 48}
